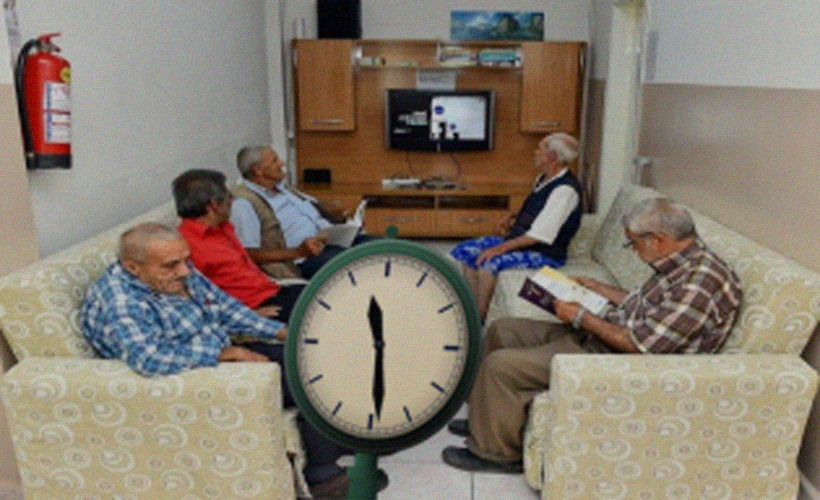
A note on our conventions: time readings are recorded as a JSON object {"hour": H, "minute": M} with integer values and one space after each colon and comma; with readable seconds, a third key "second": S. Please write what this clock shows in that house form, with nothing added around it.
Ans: {"hour": 11, "minute": 29}
